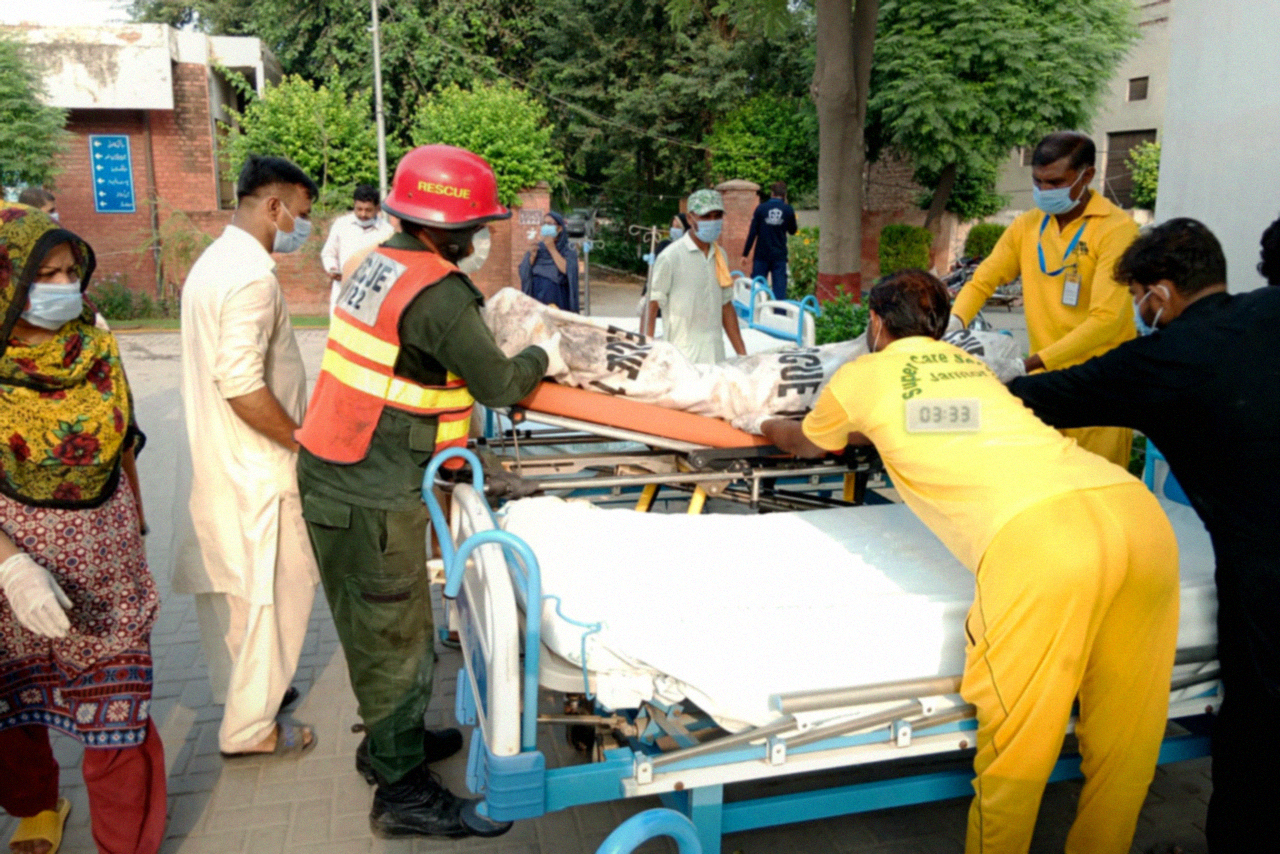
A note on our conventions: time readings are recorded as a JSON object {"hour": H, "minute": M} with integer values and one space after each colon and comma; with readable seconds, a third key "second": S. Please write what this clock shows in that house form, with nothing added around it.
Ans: {"hour": 3, "minute": 33}
